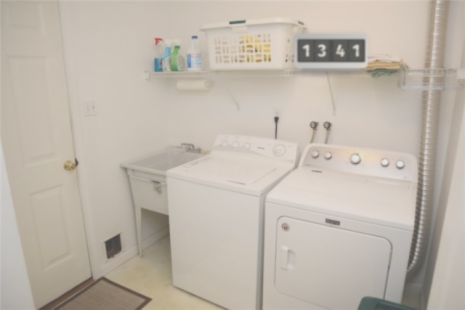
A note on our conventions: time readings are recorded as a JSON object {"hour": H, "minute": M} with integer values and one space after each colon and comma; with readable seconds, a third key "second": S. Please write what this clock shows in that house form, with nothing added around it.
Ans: {"hour": 13, "minute": 41}
